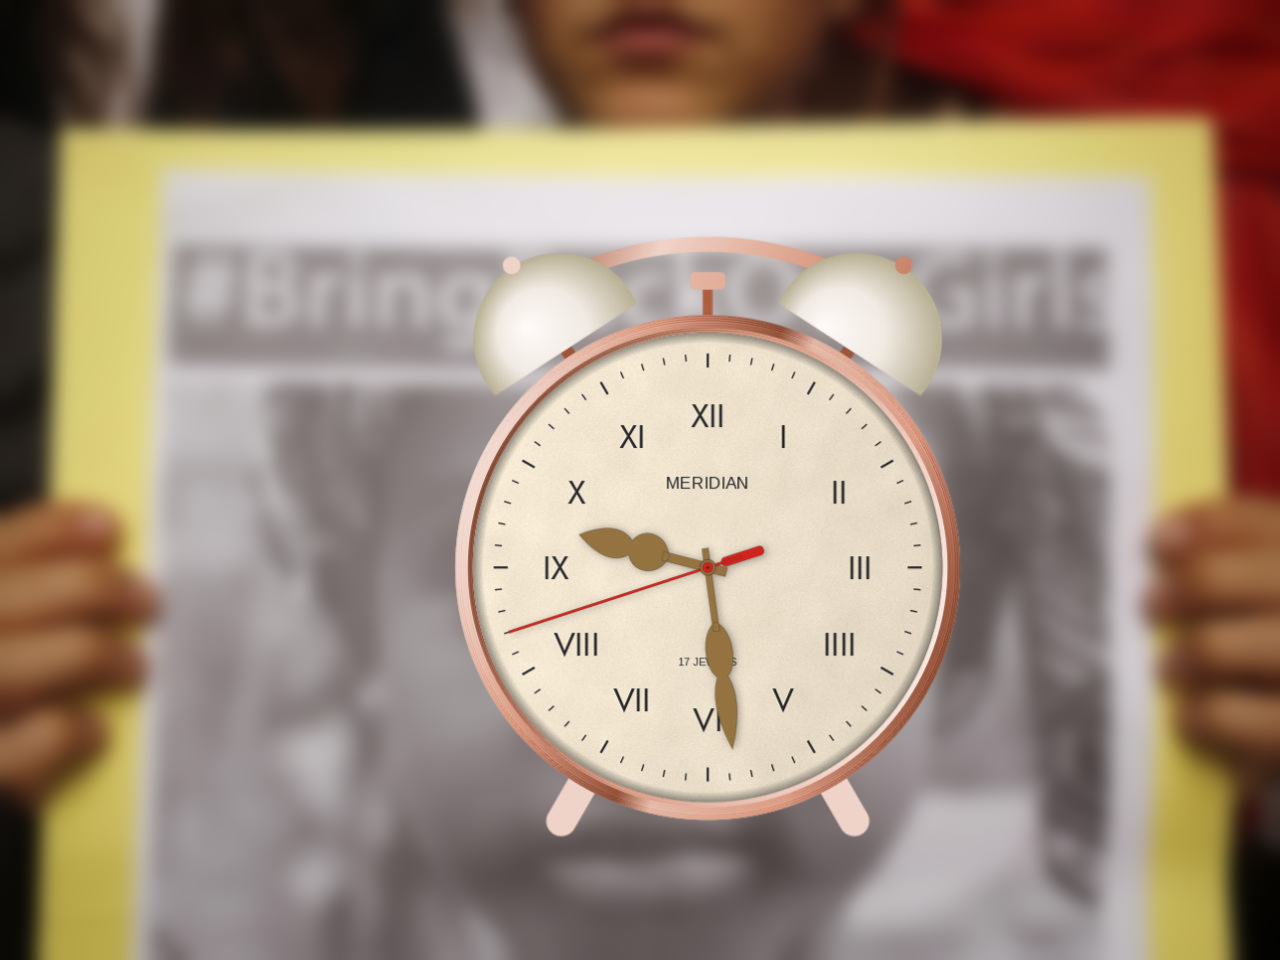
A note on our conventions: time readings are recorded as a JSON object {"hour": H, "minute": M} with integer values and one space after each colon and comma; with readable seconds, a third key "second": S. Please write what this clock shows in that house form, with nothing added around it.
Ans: {"hour": 9, "minute": 28, "second": 42}
